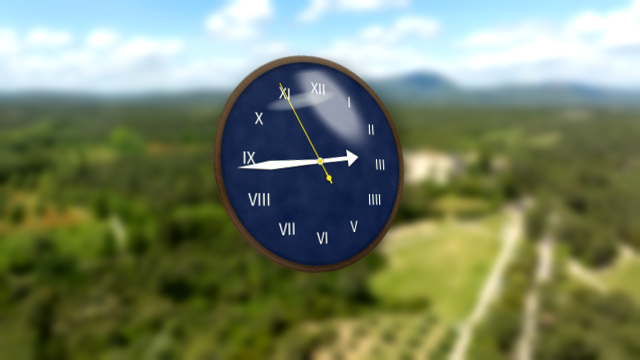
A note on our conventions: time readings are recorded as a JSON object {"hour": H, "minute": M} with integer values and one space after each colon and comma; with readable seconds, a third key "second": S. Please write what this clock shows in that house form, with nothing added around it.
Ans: {"hour": 2, "minute": 43, "second": 55}
